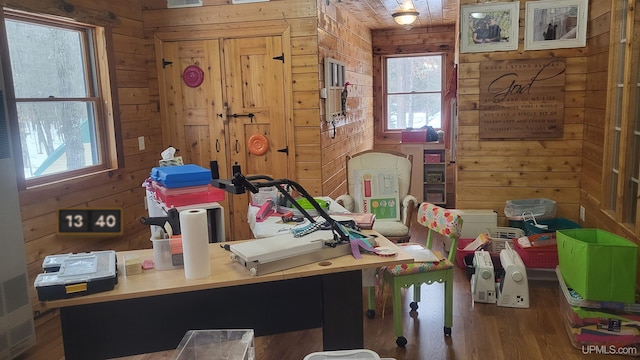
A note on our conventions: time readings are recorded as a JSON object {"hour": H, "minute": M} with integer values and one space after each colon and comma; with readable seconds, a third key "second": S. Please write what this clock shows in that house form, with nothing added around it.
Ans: {"hour": 13, "minute": 40}
